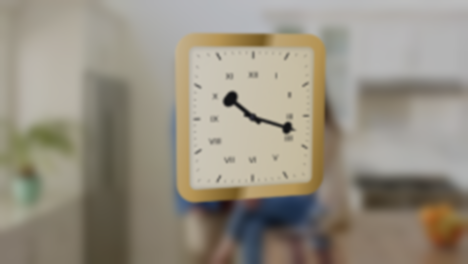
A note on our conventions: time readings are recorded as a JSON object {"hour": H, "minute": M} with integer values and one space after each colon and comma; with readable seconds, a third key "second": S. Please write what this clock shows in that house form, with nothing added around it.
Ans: {"hour": 10, "minute": 18}
